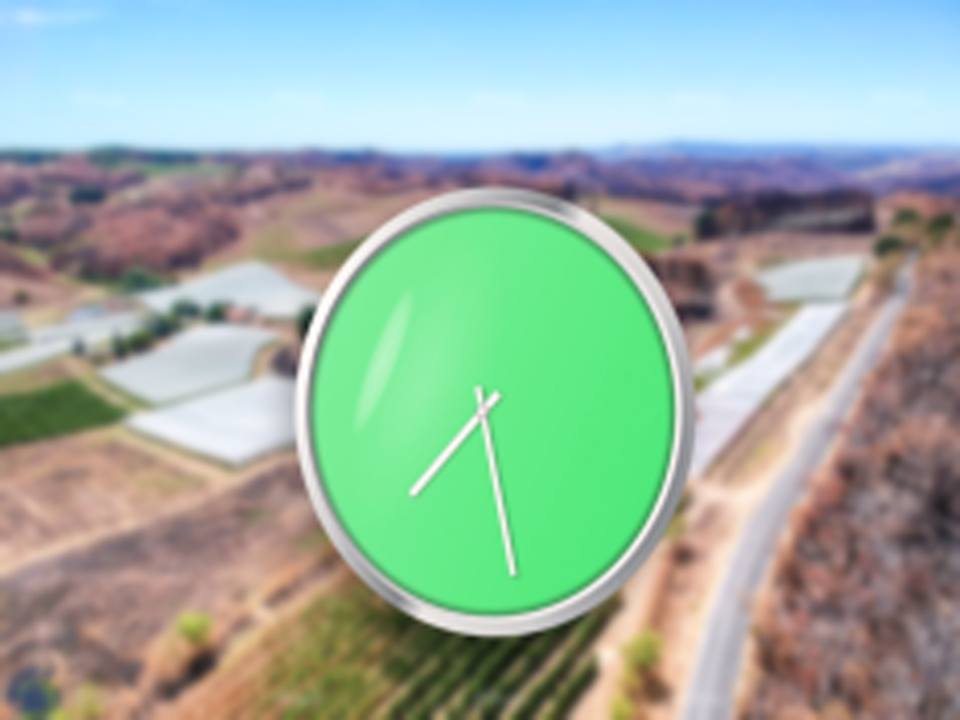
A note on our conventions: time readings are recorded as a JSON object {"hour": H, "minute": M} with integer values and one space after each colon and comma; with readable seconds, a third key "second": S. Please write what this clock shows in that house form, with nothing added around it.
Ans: {"hour": 7, "minute": 28}
